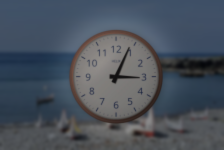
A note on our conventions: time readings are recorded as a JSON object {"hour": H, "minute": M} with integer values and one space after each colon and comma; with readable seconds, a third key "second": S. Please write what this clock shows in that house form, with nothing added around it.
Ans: {"hour": 3, "minute": 4}
